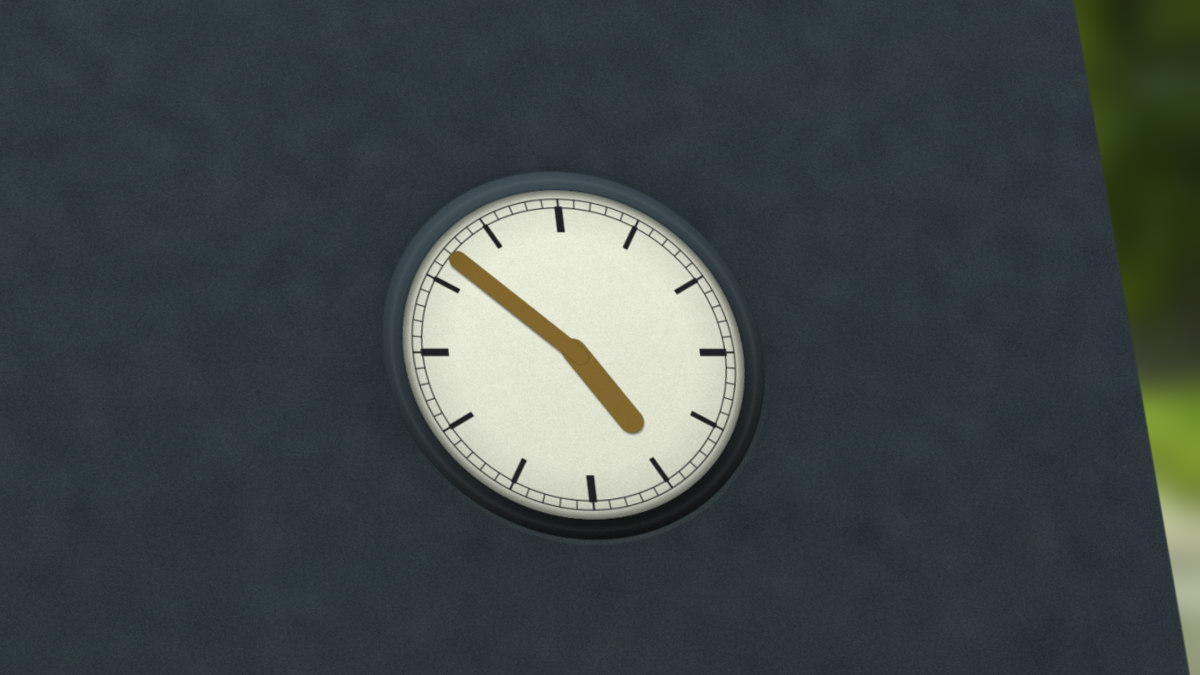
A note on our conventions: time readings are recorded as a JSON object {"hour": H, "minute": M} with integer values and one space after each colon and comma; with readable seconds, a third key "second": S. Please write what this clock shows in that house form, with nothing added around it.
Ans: {"hour": 4, "minute": 52}
